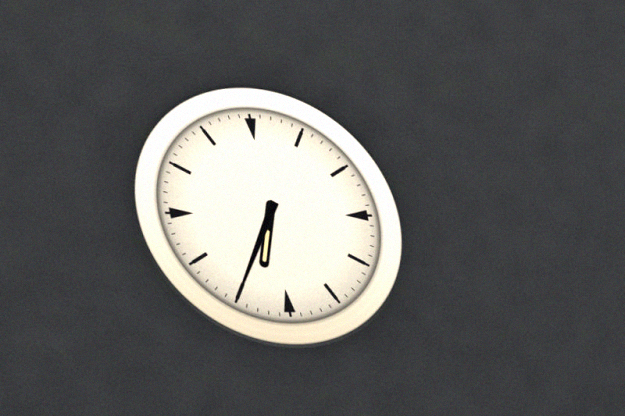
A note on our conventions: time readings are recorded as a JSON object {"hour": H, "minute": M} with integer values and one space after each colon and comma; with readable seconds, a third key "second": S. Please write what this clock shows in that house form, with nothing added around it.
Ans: {"hour": 6, "minute": 35}
